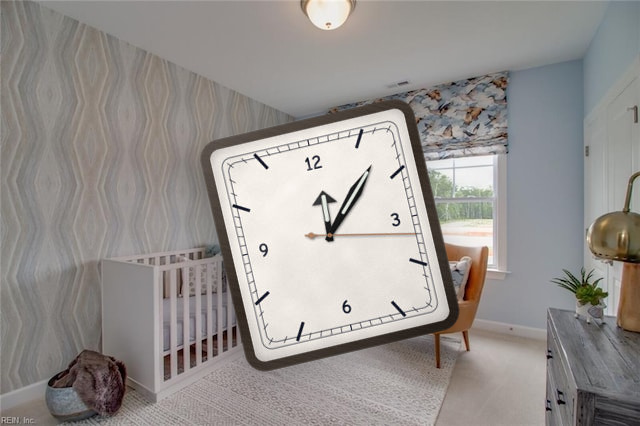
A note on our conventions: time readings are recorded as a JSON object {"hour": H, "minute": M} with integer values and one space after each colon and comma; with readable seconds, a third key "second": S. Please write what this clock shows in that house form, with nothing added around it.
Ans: {"hour": 12, "minute": 7, "second": 17}
